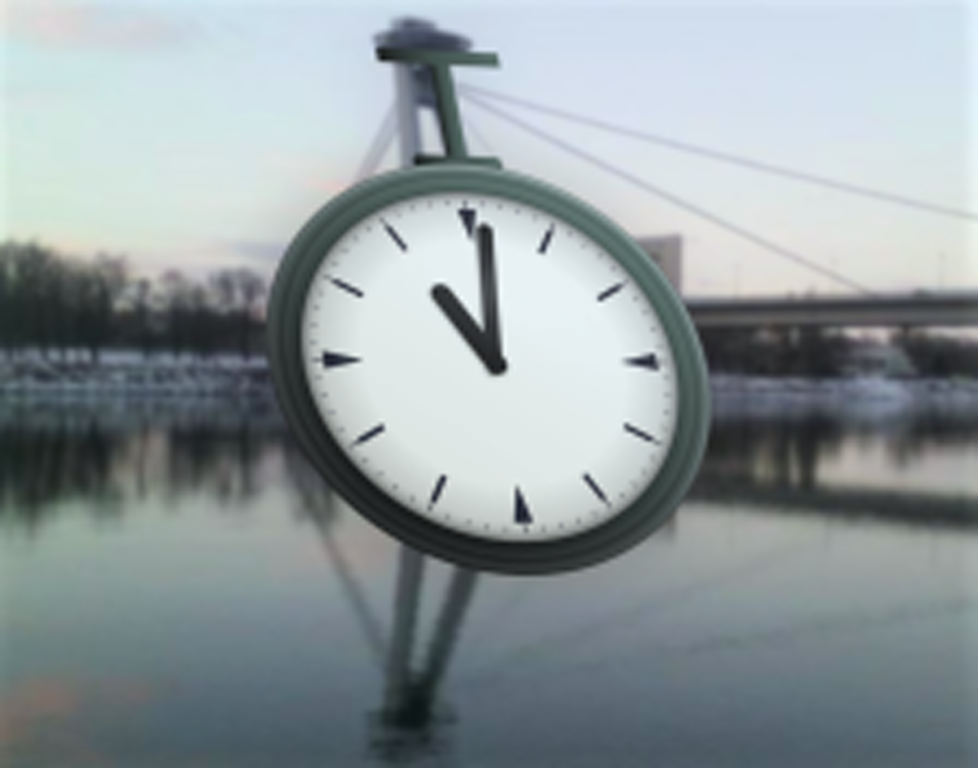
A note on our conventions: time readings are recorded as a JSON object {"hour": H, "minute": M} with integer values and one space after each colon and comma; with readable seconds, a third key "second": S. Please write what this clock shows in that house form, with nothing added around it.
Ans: {"hour": 11, "minute": 1}
